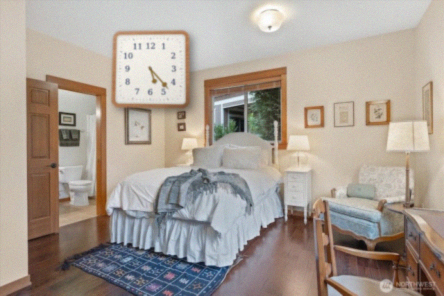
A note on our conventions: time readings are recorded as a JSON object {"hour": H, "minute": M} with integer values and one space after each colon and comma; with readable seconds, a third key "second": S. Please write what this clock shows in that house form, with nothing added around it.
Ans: {"hour": 5, "minute": 23}
